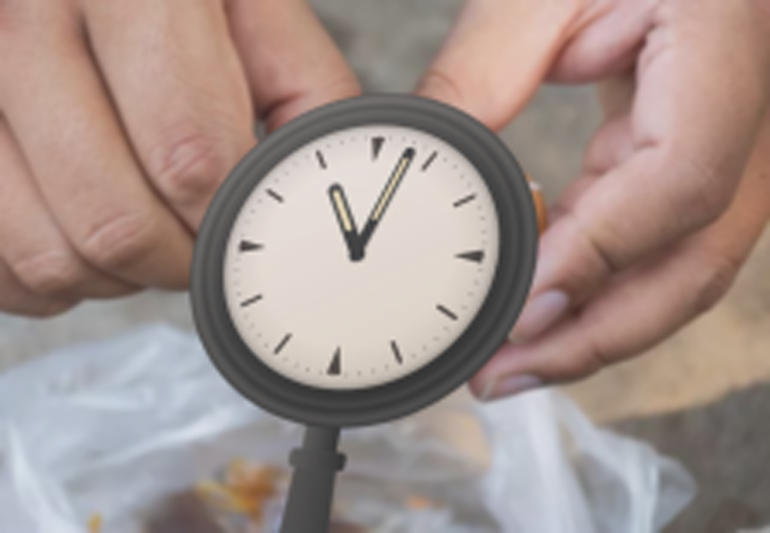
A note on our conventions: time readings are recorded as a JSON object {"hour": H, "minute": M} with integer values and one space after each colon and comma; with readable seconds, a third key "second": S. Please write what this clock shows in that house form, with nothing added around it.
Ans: {"hour": 11, "minute": 3}
